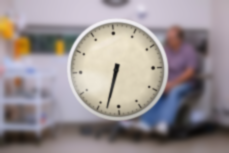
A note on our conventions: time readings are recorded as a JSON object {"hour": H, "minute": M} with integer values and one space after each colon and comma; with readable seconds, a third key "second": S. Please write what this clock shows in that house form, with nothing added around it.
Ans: {"hour": 6, "minute": 33}
